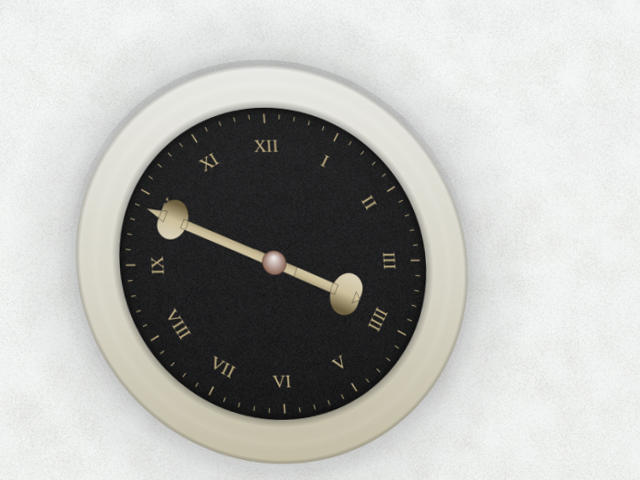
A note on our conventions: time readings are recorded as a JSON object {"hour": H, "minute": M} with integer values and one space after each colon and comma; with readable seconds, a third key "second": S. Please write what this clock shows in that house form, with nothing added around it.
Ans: {"hour": 3, "minute": 49}
